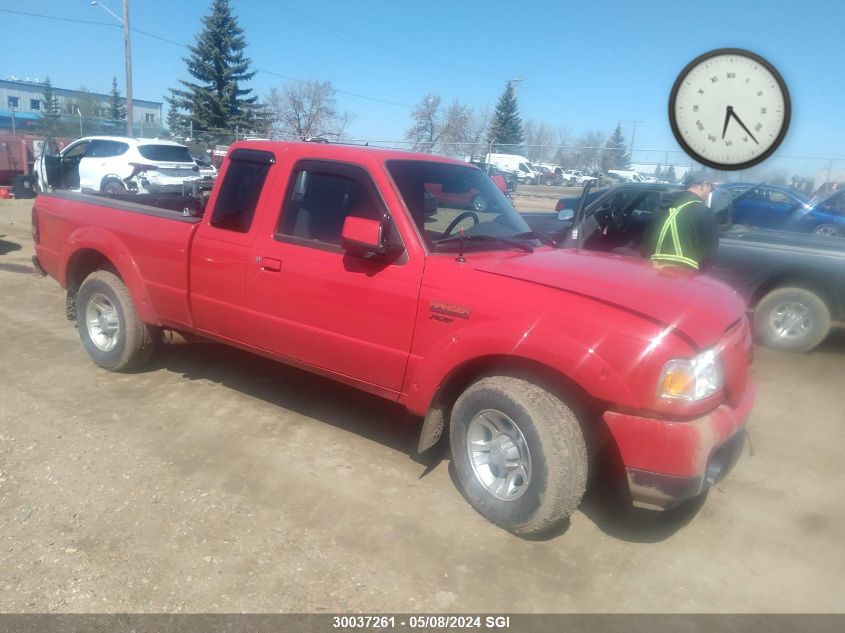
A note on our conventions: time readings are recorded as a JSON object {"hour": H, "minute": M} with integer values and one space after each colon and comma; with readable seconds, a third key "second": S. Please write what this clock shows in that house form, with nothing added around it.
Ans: {"hour": 6, "minute": 23}
